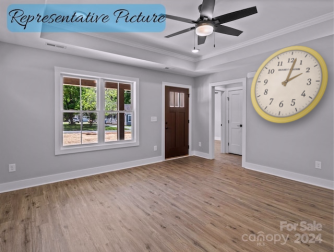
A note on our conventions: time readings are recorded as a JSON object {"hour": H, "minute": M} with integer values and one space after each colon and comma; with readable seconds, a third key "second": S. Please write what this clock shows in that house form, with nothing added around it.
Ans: {"hour": 2, "minute": 2}
